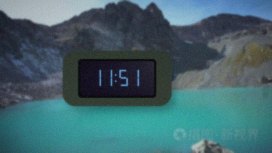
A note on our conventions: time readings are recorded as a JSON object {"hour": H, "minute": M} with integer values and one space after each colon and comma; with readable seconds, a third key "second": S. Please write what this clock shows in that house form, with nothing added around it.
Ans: {"hour": 11, "minute": 51}
